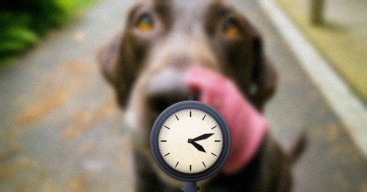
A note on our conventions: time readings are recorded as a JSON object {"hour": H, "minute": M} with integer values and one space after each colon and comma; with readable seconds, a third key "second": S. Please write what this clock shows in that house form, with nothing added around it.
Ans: {"hour": 4, "minute": 12}
